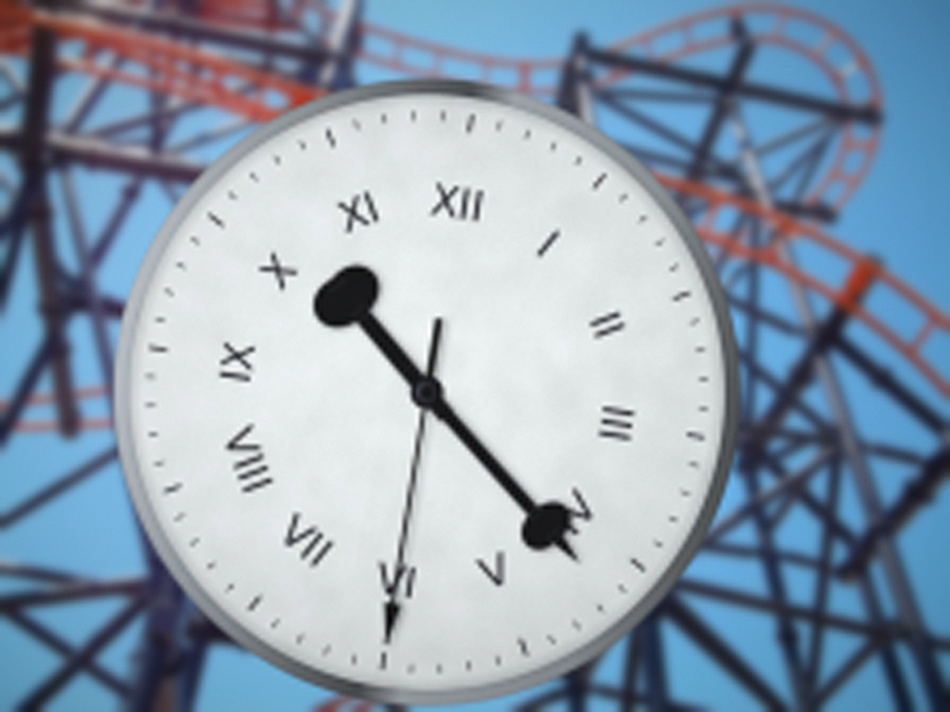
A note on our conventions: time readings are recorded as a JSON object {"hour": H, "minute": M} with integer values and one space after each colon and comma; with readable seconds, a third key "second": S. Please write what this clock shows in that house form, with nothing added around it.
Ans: {"hour": 10, "minute": 21, "second": 30}
